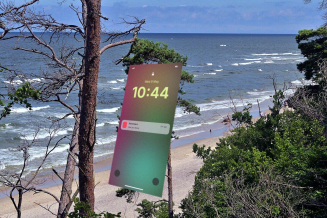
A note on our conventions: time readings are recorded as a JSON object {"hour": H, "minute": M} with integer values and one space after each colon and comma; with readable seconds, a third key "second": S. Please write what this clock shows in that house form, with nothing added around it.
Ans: {"hour": 10, "minute": 44}
